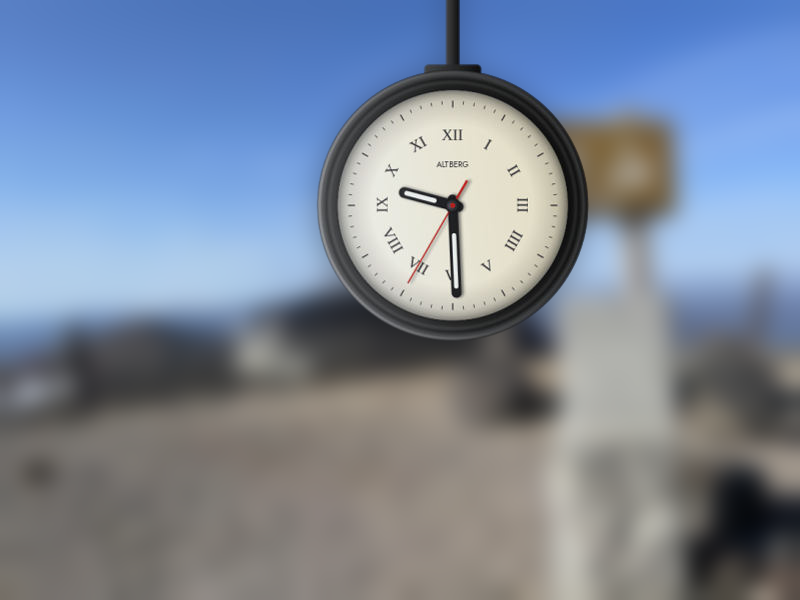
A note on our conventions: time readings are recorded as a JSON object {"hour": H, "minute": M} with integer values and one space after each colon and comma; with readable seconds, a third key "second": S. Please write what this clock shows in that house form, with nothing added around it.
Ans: {"hour": 9, "minute": 29, "second": 35}
